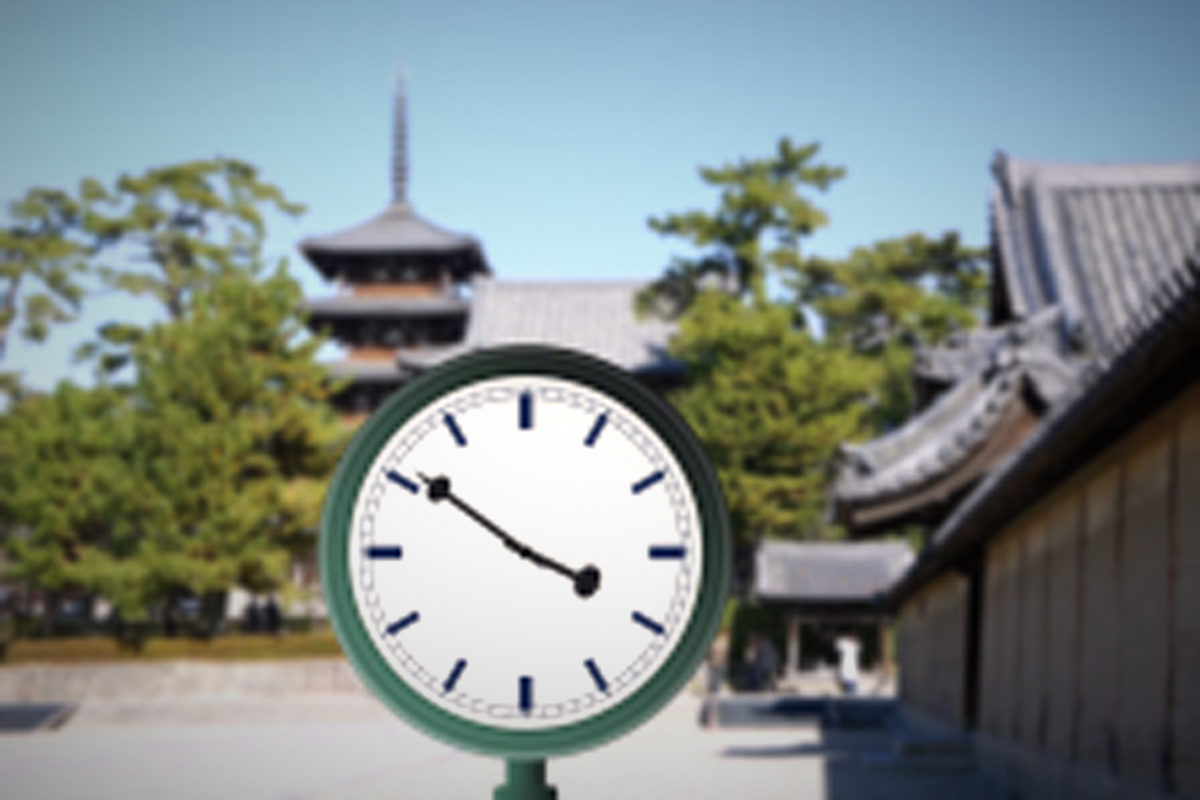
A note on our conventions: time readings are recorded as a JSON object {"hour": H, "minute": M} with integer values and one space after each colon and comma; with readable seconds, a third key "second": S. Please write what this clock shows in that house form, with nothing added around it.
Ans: {"hour": 3, "minute": 51}
